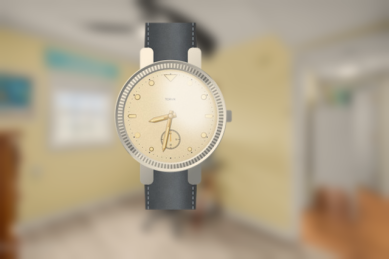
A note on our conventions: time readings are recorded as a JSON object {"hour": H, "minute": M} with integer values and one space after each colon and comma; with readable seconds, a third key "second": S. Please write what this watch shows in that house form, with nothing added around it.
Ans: {"hour": 8, "minute": 32}
